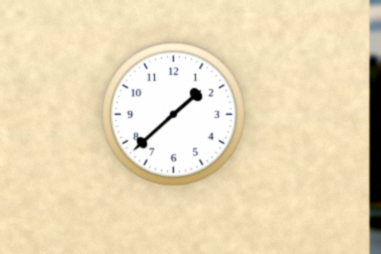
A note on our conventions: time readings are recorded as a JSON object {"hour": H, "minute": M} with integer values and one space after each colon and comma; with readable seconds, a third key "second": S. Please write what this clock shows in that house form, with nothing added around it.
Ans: {"hour": 1, "minute": 38}
